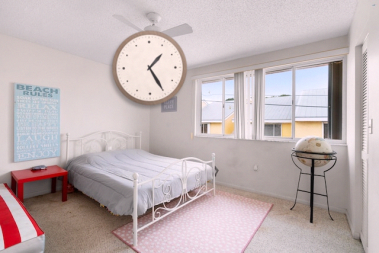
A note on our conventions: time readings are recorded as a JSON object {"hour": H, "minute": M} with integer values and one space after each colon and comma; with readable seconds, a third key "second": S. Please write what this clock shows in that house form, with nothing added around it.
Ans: {"hour": 1, "minute": 25}
